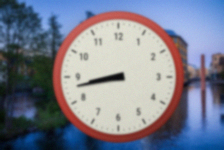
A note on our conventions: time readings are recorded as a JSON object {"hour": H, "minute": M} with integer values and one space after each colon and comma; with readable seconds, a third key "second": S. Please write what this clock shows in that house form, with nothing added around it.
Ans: {"hour": 8, "minute": 43}
